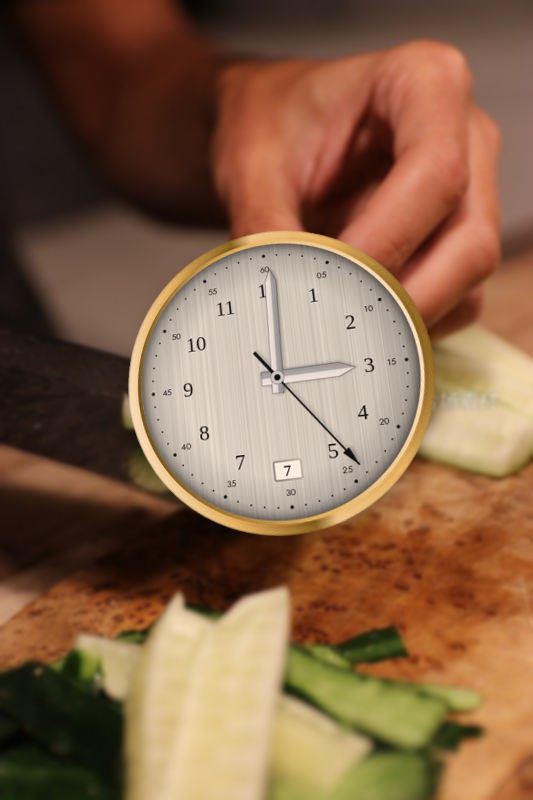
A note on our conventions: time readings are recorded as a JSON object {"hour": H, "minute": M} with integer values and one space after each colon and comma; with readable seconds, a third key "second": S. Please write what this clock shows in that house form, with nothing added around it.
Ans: {"hour": 3, "minute": 0, "second": 24}
